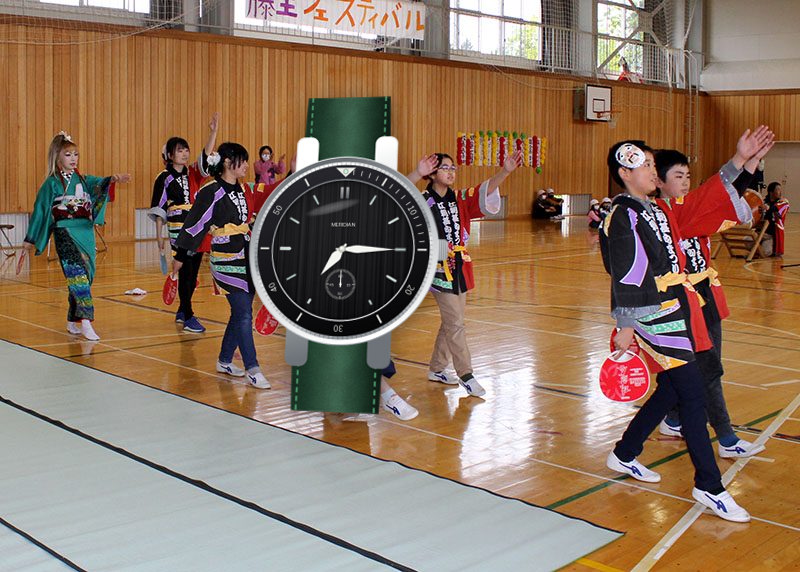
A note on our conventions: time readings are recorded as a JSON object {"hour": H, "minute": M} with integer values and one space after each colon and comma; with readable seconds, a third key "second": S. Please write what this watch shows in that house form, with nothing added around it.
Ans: {"hour": 7, "minute": 15}
